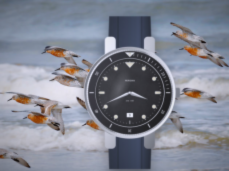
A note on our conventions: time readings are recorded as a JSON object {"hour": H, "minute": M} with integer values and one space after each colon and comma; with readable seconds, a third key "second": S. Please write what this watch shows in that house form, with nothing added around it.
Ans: {"hour": 3, "minute": 41}
